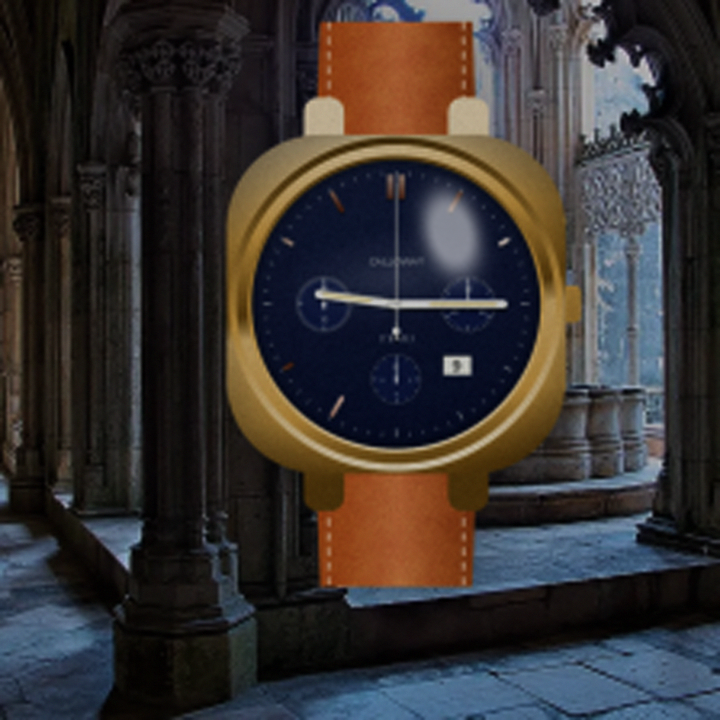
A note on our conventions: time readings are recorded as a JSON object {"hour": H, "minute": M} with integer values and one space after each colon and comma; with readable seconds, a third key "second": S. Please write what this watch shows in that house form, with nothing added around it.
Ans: {"hour": 9, "minute": 15}
